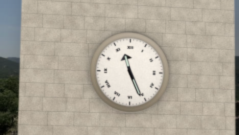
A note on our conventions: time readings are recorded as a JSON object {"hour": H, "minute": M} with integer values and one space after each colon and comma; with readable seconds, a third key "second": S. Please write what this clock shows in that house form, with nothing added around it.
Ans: {"hour": 11, "minute": 26}
